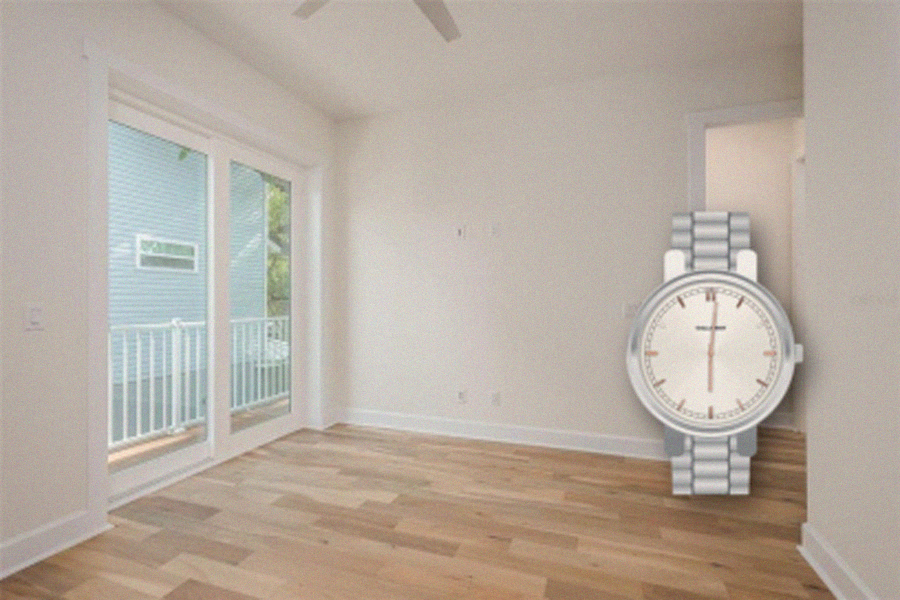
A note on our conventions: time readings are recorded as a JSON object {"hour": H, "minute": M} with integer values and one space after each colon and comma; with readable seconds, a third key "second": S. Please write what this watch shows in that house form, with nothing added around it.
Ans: {"hour": 6, "minute": 1}
